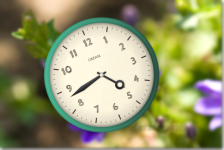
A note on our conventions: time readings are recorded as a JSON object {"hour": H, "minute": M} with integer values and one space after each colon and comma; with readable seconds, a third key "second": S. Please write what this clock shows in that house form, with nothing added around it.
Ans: {"hour": 4, "minute": 43}
